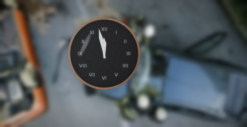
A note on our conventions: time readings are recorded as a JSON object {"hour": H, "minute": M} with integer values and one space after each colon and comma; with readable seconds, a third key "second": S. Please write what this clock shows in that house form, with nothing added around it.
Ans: {"hour": 11, "minute": 58}
